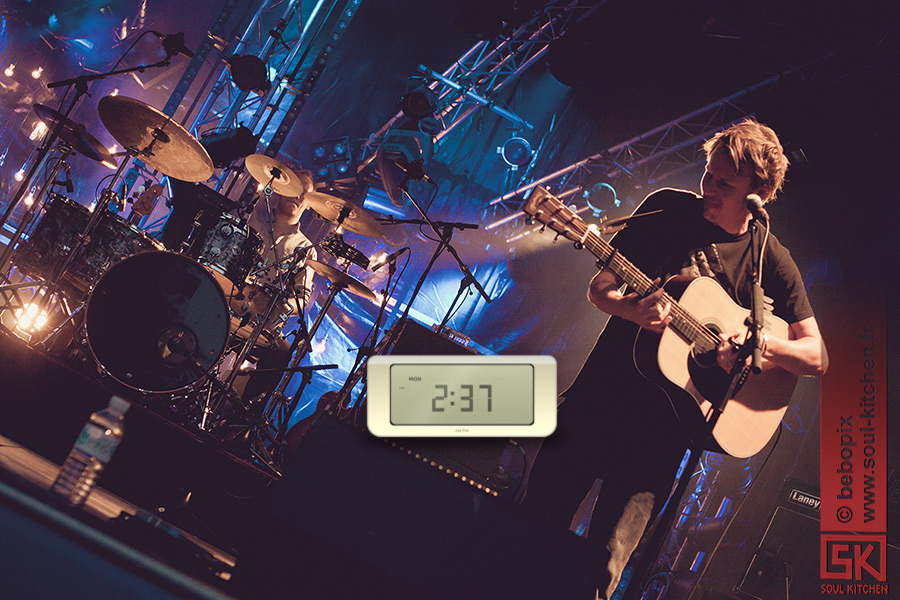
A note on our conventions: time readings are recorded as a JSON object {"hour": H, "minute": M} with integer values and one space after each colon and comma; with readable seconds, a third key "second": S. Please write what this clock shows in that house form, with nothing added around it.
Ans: {"hour": 2, "minute": 37}
